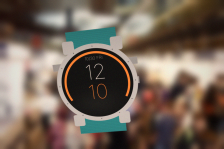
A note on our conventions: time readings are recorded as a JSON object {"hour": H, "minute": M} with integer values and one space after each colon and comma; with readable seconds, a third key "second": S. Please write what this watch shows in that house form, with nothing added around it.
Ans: {"hour": 12, "minute": 10}
